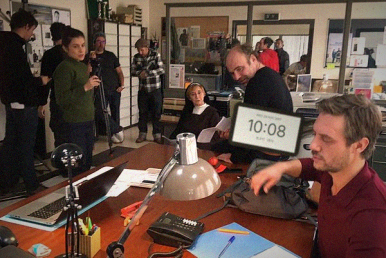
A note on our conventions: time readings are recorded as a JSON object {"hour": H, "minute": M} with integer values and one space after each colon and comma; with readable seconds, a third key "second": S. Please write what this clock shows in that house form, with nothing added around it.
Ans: {"hour": 10, "minute": 8}
